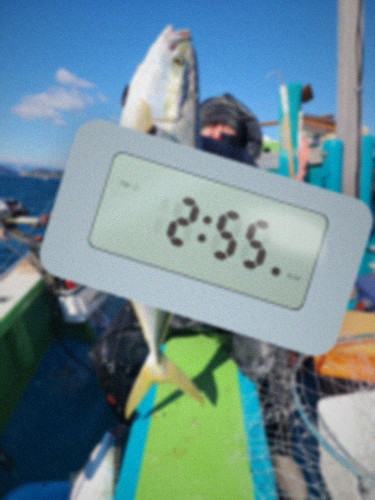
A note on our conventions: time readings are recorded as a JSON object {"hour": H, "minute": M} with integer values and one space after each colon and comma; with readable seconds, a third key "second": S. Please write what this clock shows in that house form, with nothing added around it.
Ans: {"hour": 2, "minute": 55}
